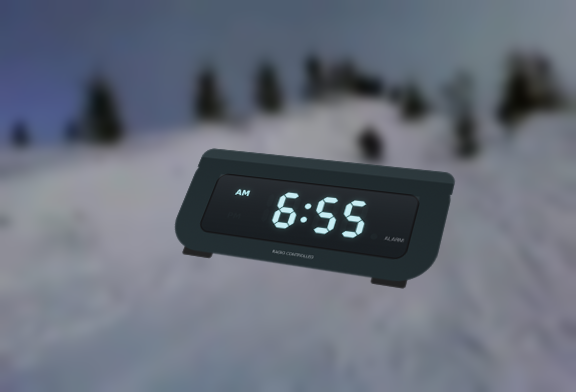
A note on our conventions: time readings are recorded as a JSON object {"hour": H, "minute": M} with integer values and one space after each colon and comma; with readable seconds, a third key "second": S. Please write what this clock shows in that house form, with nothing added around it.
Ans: {"hour": 6, "minute": 55}
